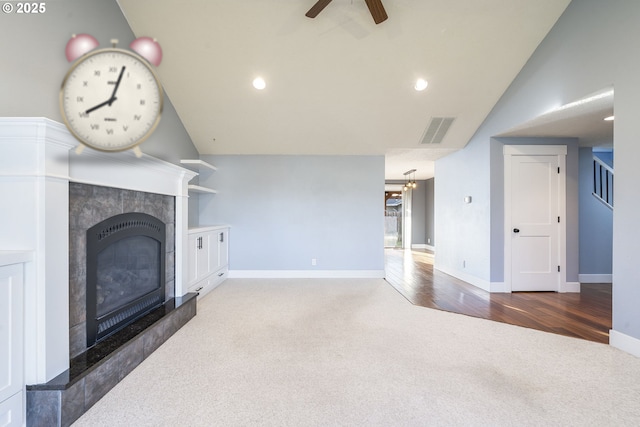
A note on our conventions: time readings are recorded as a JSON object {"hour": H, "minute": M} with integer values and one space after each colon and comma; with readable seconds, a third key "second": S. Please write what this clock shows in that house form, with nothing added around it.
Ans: {"hour": 8, "minute": 3}
